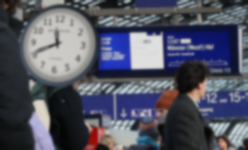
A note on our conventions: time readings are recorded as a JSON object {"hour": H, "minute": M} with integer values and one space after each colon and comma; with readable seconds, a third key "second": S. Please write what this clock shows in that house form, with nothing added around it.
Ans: {"hour": 11, "minute": 41}
